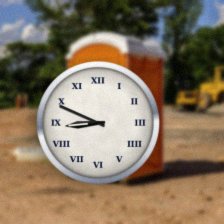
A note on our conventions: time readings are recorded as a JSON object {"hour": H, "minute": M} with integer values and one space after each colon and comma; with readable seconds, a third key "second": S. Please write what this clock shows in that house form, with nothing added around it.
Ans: {"hour": 8, "minute": 49}
